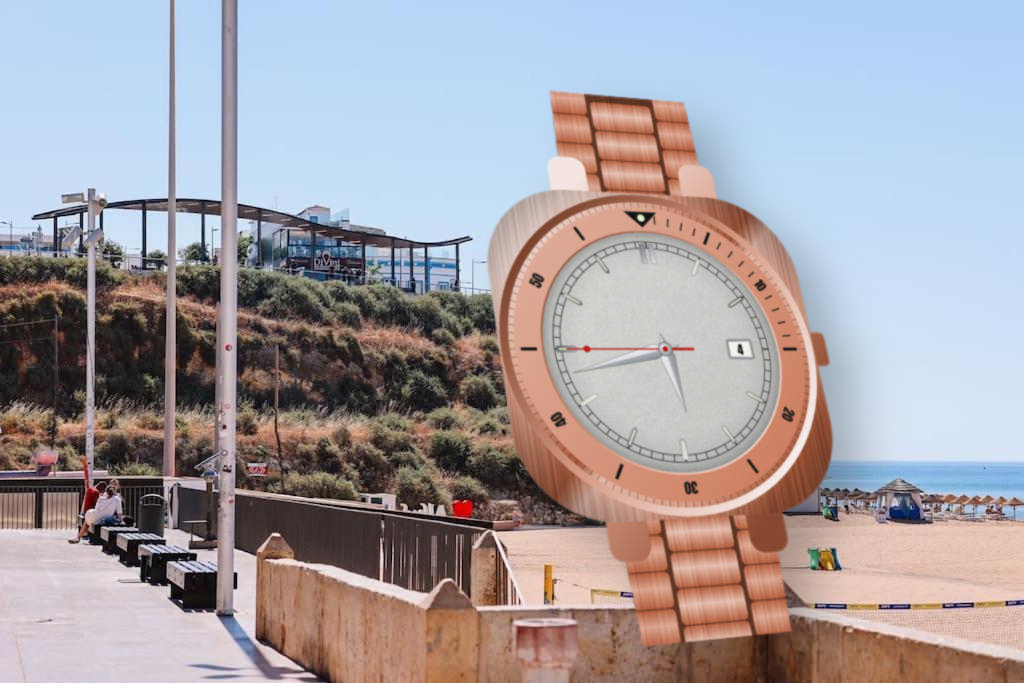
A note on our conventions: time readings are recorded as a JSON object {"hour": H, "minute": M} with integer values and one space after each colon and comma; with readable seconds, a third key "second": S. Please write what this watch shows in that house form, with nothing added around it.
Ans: {"hour": 5, "minute": 42, "second": 45}
